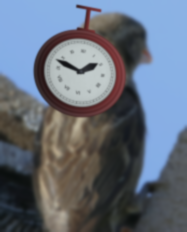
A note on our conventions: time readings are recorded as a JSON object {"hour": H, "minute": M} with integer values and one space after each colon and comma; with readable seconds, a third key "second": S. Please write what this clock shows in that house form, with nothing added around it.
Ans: {"hour": 1, "minute": 48}
